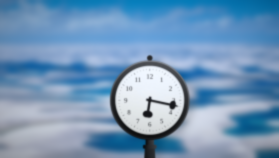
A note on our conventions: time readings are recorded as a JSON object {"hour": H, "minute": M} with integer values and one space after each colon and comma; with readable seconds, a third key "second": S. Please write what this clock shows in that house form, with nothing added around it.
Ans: {"hour": 6, "minute": 17}
